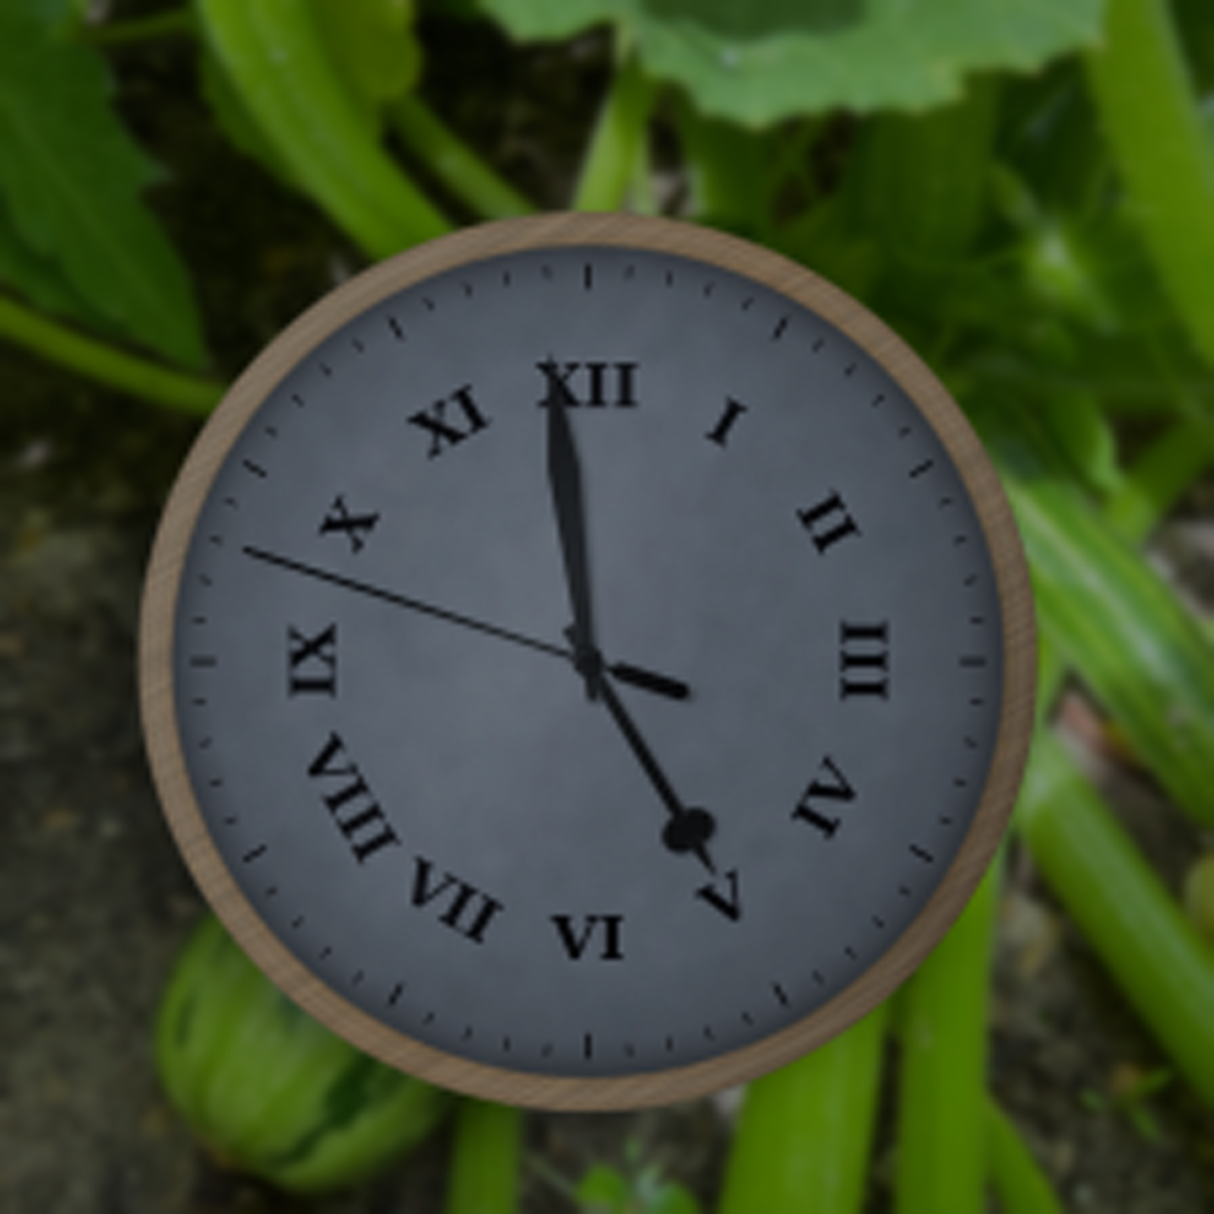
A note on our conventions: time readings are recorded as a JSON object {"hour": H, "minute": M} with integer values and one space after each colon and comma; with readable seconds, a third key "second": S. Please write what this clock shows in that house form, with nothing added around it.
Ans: {"hour": 4, "minute": 58, "second": 48}
